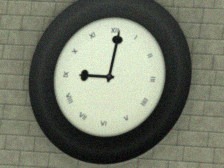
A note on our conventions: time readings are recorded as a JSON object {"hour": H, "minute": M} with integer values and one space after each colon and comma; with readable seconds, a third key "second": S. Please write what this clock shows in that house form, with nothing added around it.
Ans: {"hour": 9, "minute": 1}
